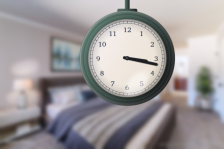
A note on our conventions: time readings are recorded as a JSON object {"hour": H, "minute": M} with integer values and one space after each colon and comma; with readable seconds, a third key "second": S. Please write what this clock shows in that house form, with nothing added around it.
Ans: {"hour": 3, "minute": 17}
